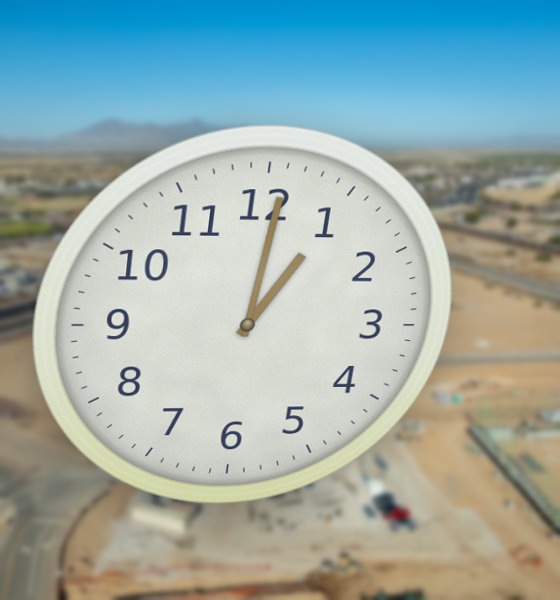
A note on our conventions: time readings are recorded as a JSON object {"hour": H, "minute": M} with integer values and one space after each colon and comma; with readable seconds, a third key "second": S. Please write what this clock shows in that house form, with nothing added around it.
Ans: {"hour": 1, "minute": 1}
